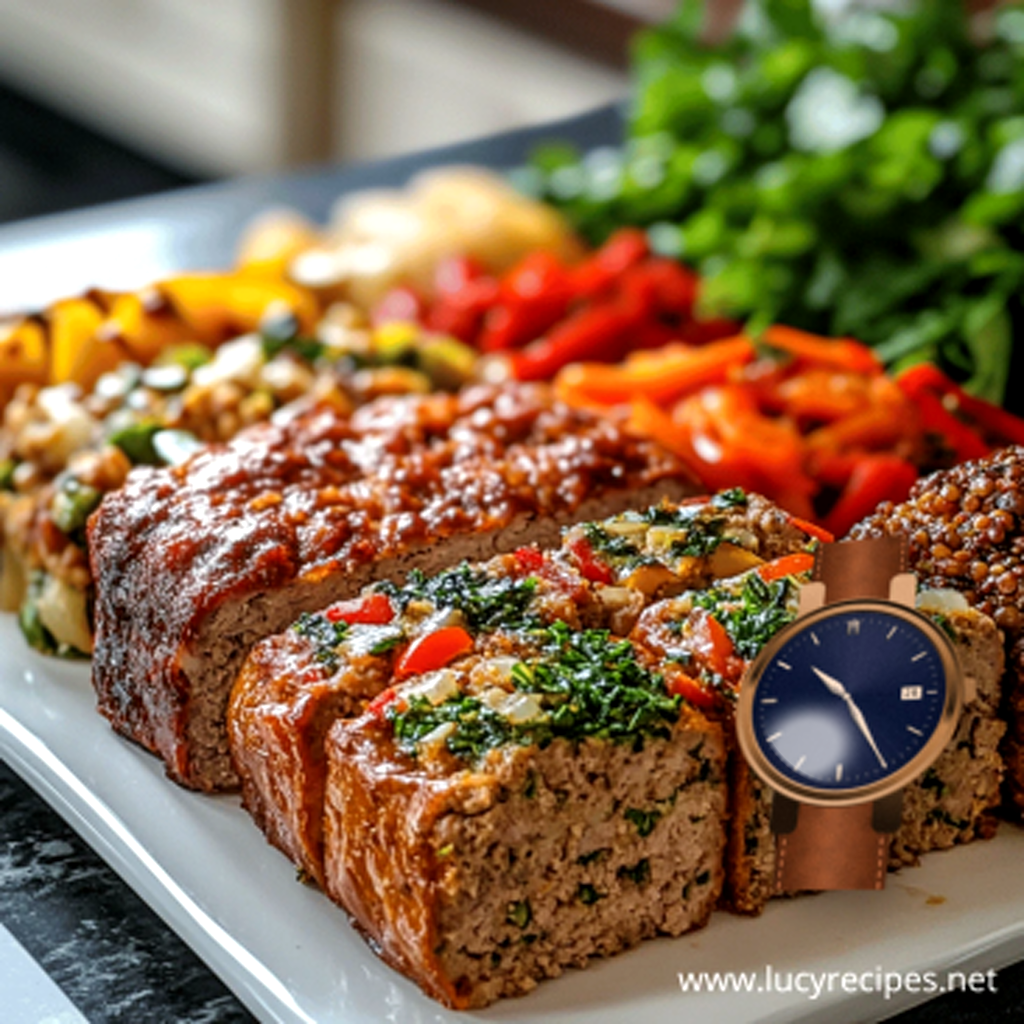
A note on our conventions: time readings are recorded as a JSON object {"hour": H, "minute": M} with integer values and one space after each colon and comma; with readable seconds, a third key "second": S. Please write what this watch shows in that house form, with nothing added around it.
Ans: {"hour": 10, "minute": 25}
